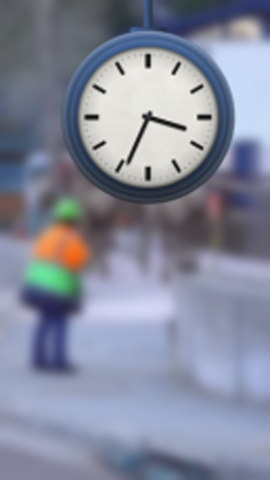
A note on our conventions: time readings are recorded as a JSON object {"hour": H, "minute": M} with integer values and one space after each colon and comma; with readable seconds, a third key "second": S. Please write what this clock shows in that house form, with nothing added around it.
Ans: {"hour": 3, "minute": 34}
